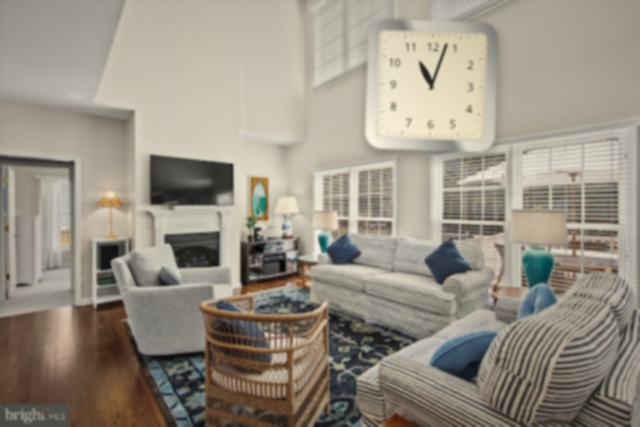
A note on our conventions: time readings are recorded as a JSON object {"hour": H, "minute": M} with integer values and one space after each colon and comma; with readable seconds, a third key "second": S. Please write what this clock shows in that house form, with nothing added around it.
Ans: {"hour": 11, "minute": 3}
